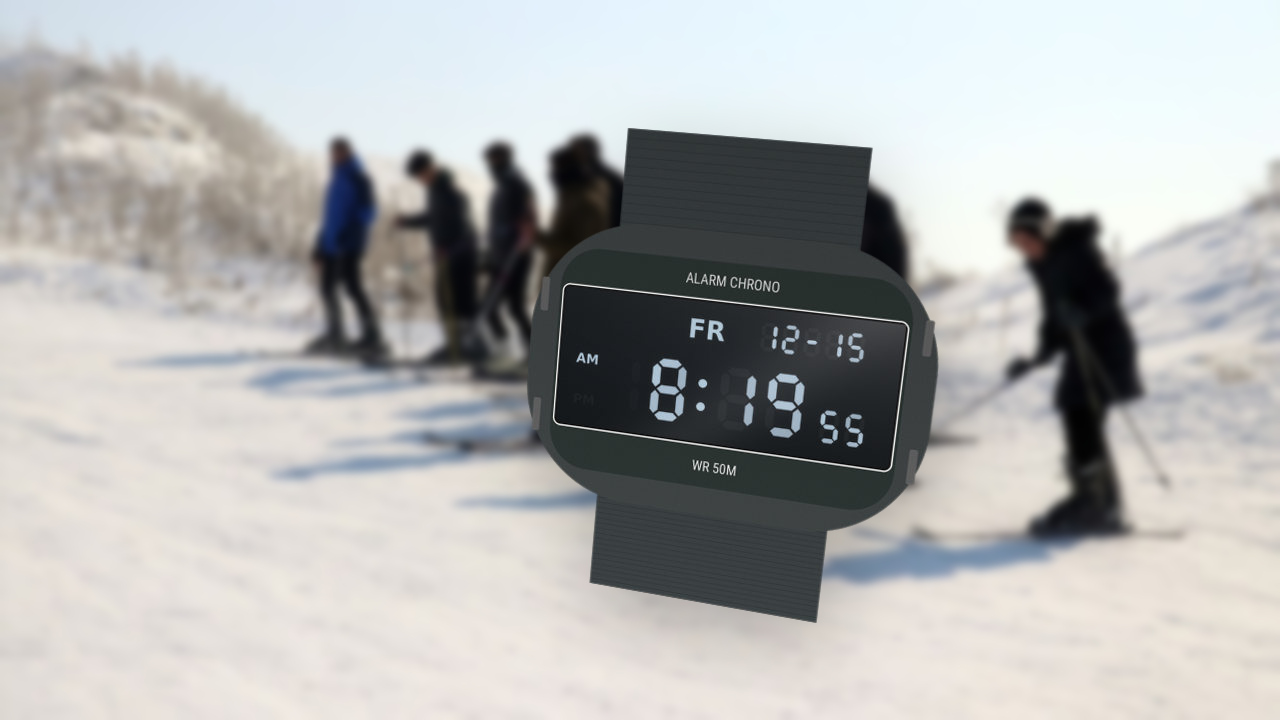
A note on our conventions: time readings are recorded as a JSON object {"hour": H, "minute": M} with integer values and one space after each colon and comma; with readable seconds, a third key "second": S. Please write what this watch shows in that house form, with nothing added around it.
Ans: {"hour": 8, "minute": 19, "second": 55}
